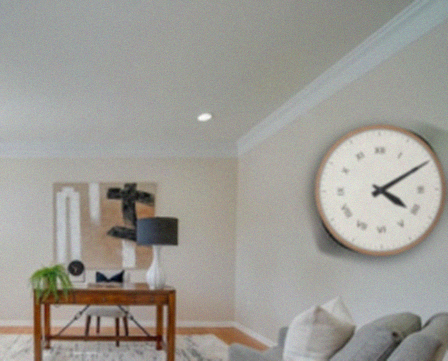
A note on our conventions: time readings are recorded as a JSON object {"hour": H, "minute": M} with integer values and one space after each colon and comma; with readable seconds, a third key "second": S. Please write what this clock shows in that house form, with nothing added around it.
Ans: {"hour": 4, "minute": 10}
